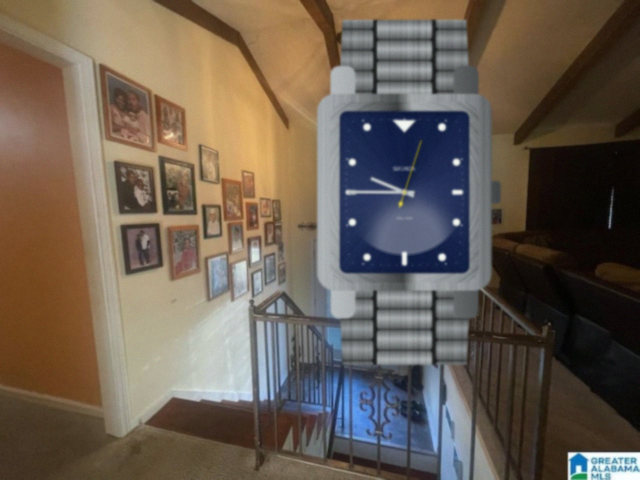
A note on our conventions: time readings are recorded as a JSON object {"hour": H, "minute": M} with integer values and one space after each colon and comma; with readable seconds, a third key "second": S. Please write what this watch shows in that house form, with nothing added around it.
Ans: {"hour": 9, "minute": 45, "second": 3}
